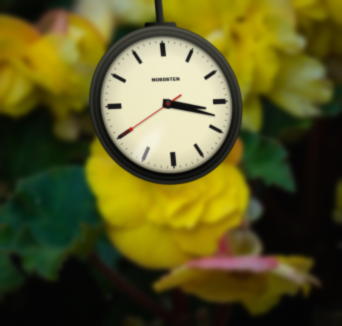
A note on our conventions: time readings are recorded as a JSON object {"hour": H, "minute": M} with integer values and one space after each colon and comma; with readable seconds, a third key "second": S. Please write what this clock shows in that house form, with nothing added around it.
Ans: {"hour": 3, "minute": 17, "second": 40}
